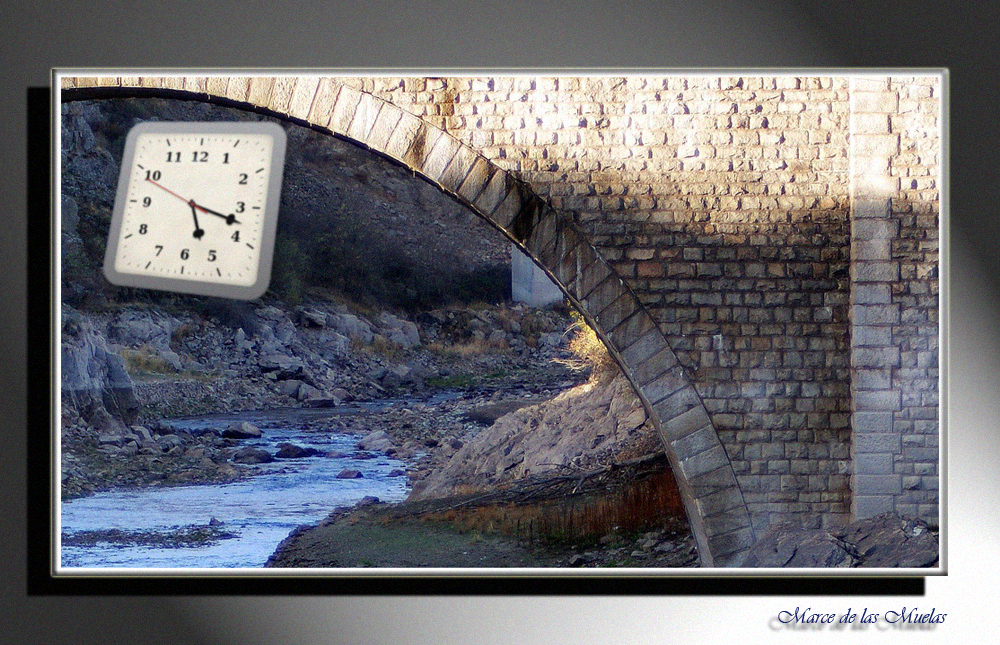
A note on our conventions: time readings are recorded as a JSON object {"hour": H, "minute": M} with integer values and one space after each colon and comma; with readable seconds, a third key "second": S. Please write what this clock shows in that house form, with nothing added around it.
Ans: {"hour": 5, "minute": 17, "second": 49}
